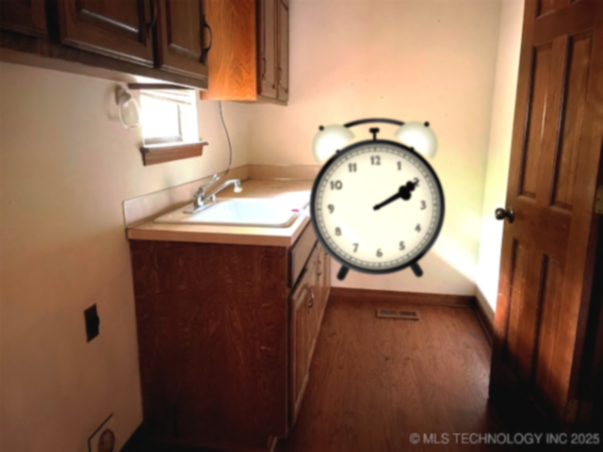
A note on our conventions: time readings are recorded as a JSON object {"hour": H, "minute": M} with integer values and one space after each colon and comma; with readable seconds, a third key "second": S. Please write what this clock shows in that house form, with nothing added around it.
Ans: {"hour": 2, "minute": 10}
